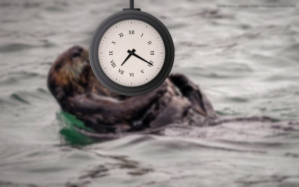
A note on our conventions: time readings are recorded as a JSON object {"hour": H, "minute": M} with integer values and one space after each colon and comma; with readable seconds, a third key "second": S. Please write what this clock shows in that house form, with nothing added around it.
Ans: {"hour": 7, "minute": 20}
